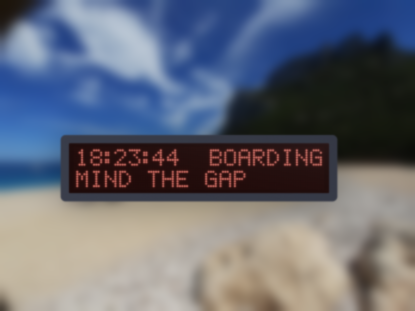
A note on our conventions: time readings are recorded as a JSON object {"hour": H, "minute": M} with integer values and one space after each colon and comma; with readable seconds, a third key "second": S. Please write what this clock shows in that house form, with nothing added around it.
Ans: {"hour": 18, "minute": 23, "second": 44}
